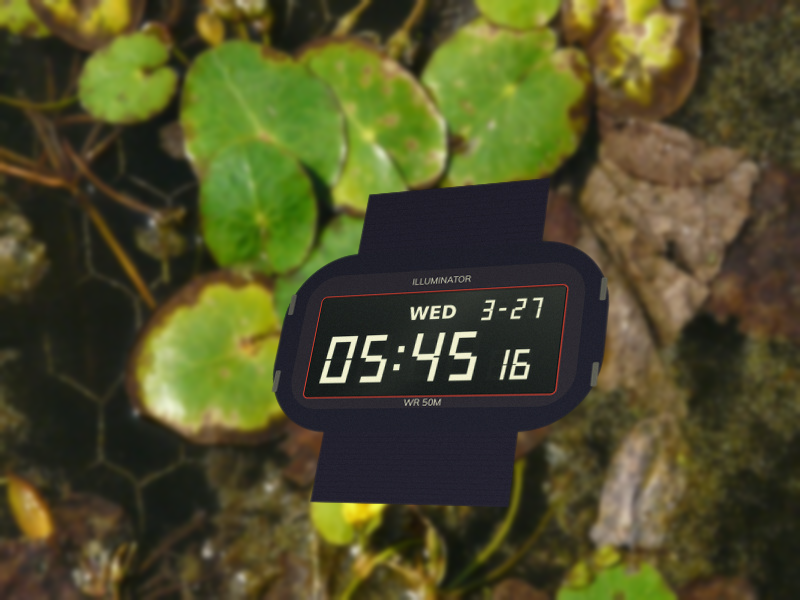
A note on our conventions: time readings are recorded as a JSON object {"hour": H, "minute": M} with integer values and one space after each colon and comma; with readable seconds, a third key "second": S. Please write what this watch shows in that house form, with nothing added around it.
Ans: {"hour": 5, "minute": 45, "second": 16}
